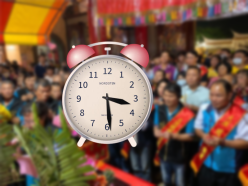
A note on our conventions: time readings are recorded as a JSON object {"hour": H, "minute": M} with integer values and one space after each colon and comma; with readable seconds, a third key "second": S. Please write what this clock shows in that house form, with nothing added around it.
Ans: {"hour": 3, "minute": 29}
